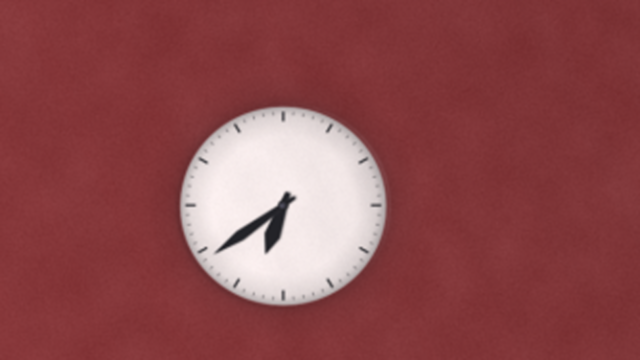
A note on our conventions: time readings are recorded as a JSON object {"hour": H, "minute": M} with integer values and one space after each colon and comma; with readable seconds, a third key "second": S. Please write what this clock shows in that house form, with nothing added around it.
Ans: {"hour": 6, "minute": 39}
